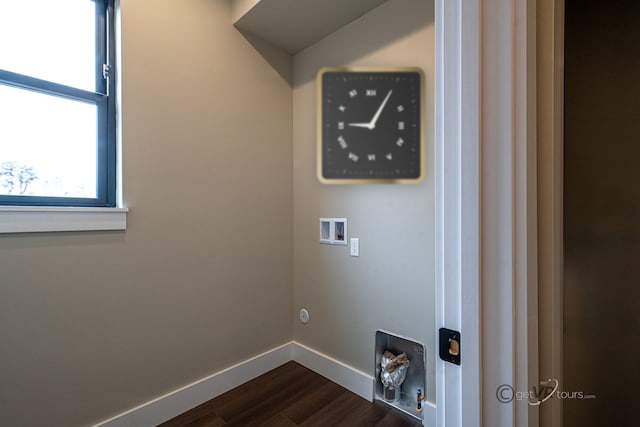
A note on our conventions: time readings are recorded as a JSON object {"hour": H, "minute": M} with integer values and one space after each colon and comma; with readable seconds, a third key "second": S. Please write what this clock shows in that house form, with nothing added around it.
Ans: {"hour": 9, "minute": 5}
